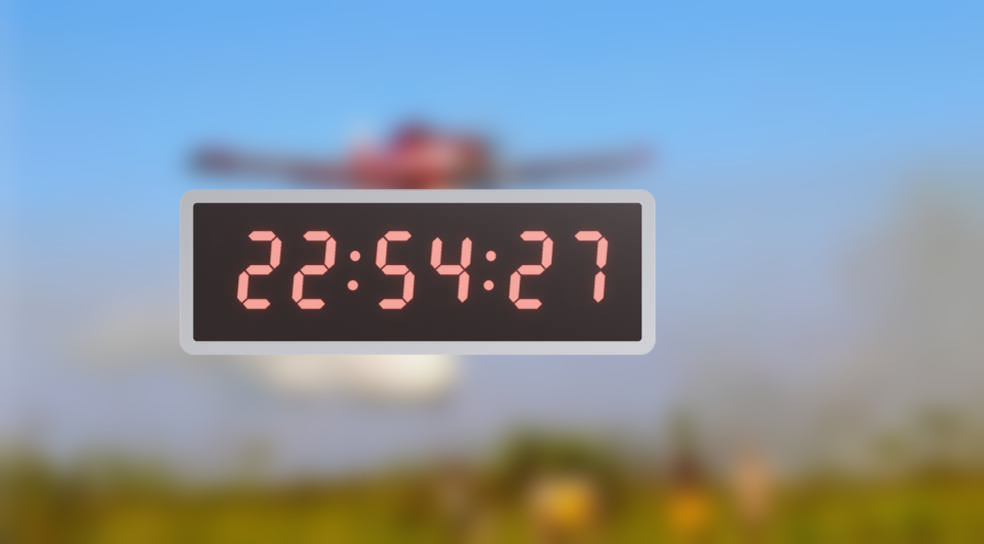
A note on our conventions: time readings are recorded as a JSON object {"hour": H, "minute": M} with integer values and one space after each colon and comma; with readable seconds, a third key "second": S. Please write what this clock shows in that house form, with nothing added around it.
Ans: {"hour": 22, "minute": 54, "second": 27}
